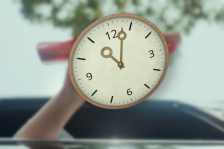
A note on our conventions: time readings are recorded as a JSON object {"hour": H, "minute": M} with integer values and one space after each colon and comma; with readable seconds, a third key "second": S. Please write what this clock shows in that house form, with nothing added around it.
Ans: {"hour": 11, "minute": 3}
